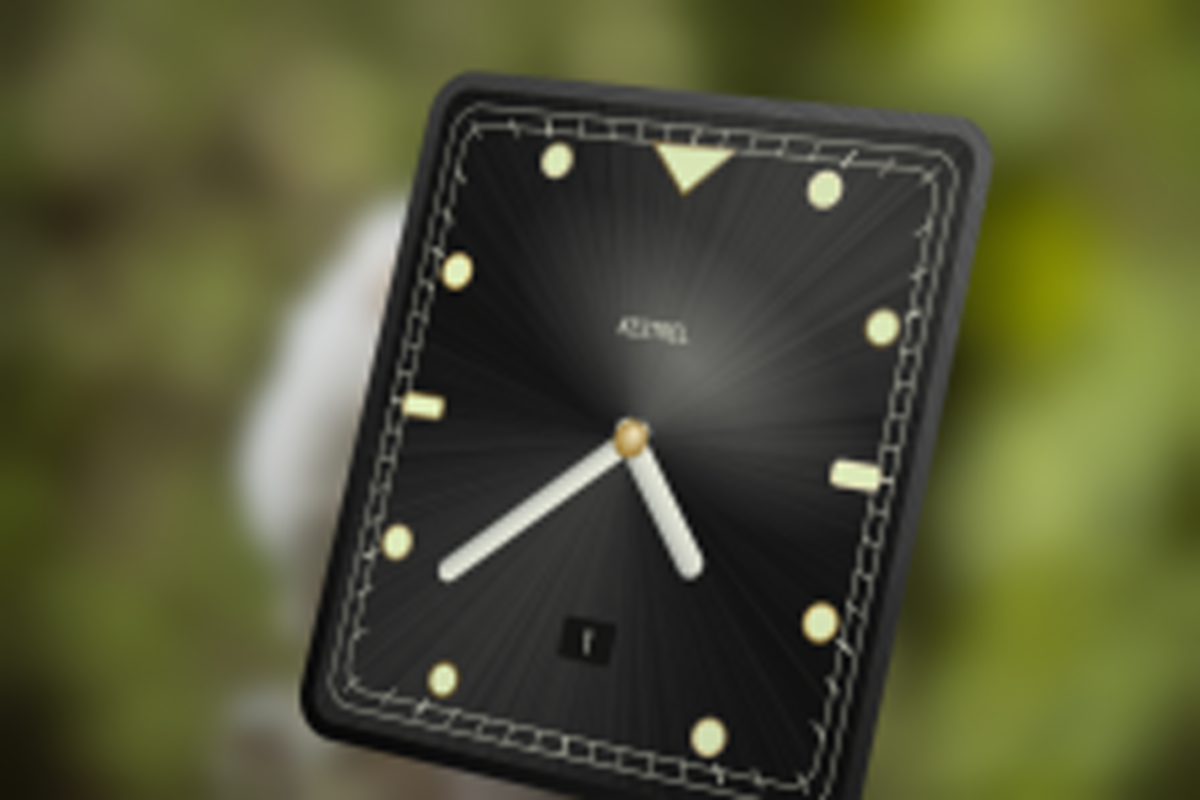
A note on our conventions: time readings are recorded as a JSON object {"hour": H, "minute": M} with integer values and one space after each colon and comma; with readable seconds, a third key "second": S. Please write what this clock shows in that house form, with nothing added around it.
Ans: {"hour": 4, "minute": 38}
